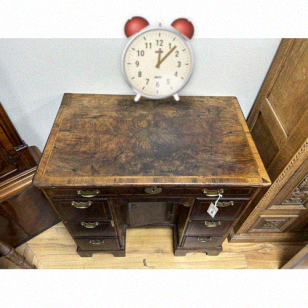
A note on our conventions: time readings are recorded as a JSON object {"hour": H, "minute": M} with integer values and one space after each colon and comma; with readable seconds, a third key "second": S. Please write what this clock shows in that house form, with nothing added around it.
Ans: {"hour": 12, "minute": 7}
